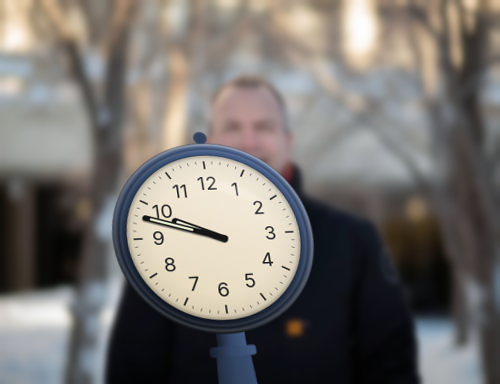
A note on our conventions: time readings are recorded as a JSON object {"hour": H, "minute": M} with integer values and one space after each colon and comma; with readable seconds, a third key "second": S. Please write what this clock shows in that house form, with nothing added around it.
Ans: {"hour": 9, "minute": 48}
